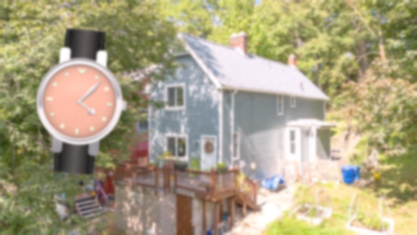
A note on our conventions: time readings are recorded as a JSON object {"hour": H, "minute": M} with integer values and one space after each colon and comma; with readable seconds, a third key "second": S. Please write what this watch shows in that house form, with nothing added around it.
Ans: {"hour": 4, "minute": 7}
